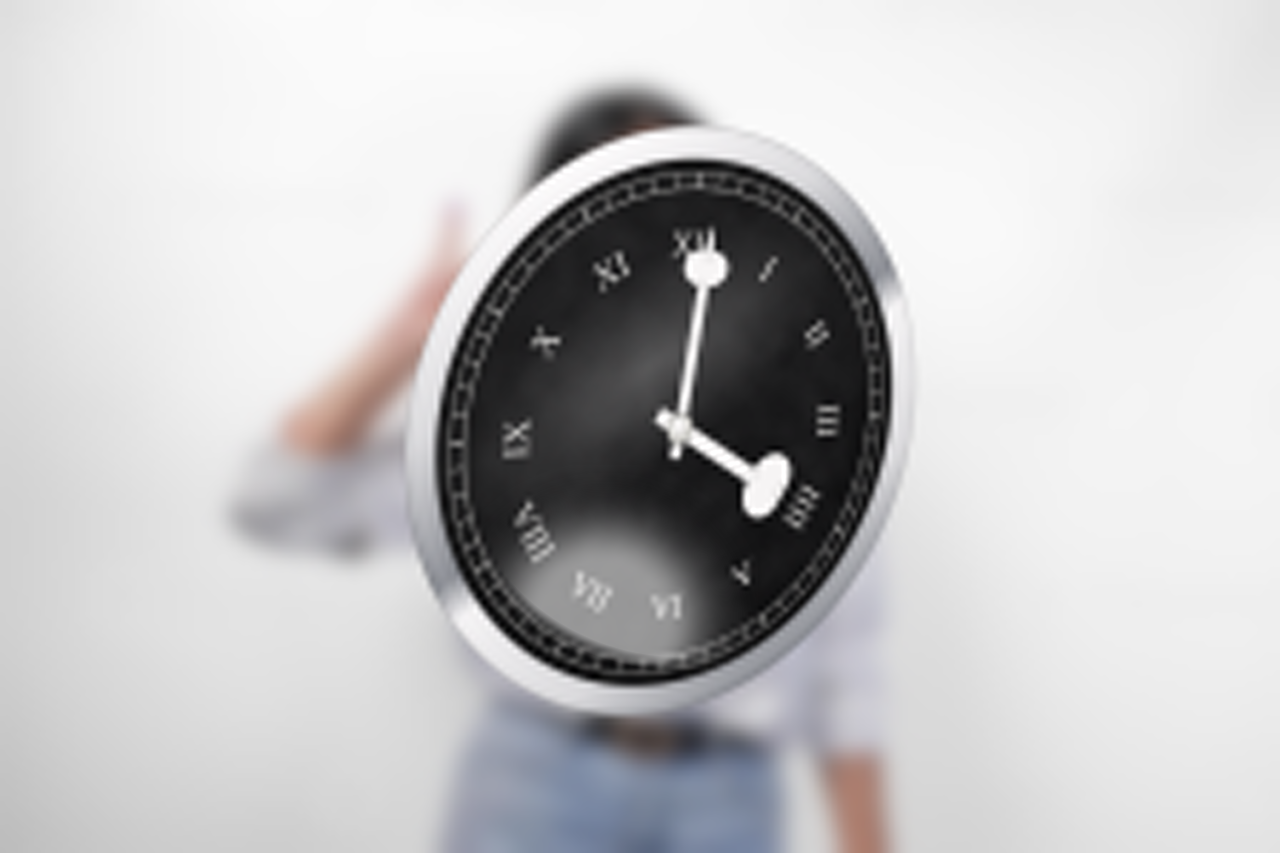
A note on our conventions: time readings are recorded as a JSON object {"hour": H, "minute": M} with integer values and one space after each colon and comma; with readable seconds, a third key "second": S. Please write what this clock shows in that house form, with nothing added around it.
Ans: {"hour": 4, "minute": 1}
